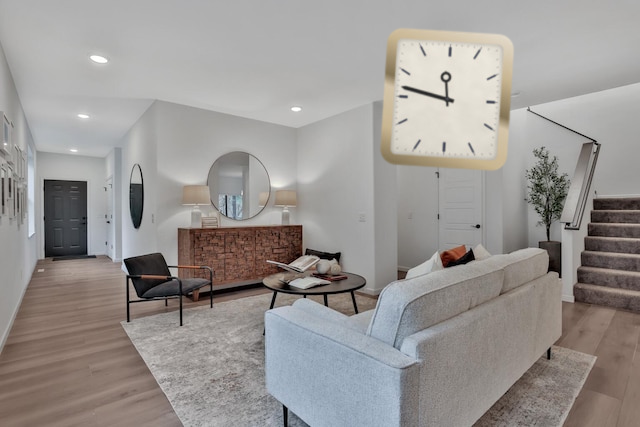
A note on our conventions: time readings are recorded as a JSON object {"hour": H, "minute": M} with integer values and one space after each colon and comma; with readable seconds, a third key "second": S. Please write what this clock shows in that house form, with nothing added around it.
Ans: {"hour": 11, "minute": 47}
